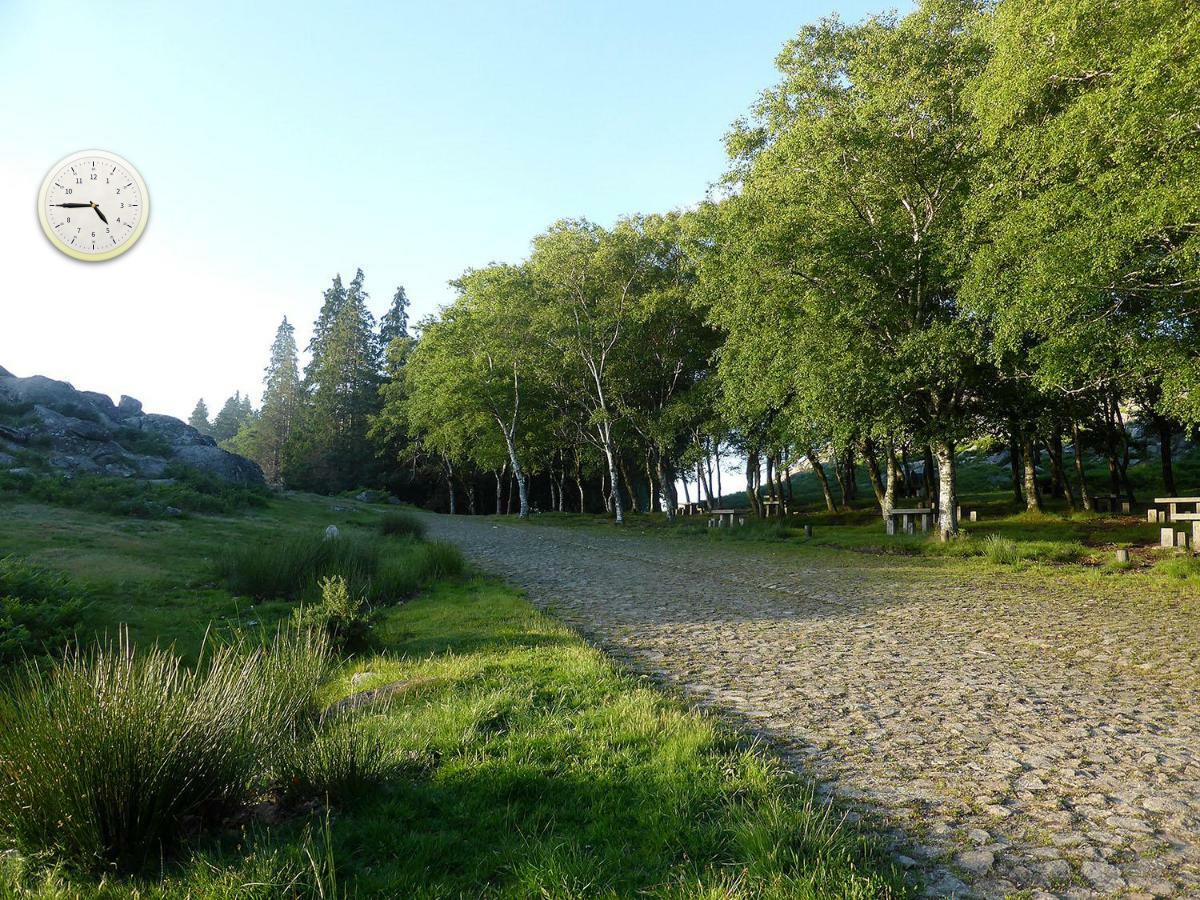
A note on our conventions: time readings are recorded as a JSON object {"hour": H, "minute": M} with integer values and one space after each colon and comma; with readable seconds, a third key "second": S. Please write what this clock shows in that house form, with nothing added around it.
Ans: {"hour": 4, "minute": 45}
